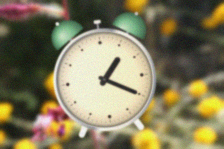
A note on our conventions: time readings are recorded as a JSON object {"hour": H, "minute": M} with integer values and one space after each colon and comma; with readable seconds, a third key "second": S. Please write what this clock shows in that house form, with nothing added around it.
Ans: {"hour": 1, "minute": 20}
